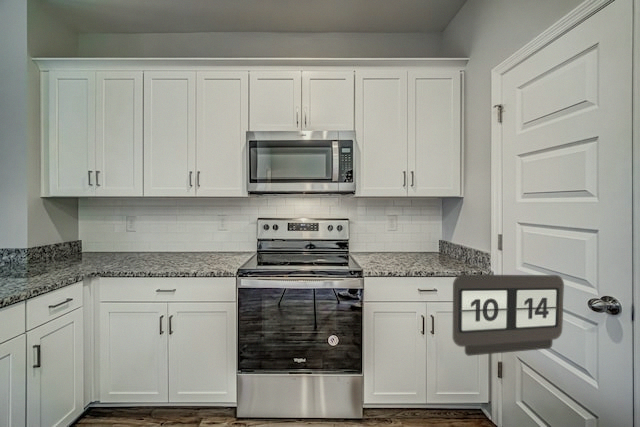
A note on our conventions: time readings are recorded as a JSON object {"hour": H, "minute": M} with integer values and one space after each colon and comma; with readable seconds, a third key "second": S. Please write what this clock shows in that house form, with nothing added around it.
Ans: {"hour": 10, "minute": 14}
